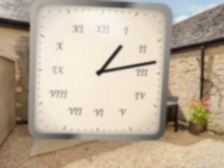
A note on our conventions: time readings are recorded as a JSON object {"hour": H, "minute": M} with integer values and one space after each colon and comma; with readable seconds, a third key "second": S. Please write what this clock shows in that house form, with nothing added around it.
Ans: {"hour": 1, "minute": 13}
